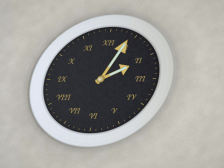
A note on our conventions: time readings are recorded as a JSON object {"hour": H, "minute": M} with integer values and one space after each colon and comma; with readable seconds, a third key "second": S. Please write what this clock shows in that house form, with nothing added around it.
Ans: {"hour": 2, "minute": 4}
